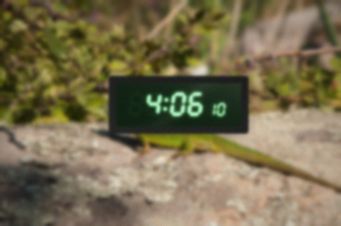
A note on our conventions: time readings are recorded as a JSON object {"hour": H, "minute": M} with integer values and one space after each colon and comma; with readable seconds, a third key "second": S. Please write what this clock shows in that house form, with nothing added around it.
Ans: {"hour": 4, "minute": 6, "second": 10}
